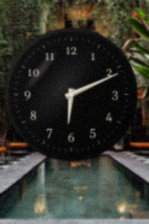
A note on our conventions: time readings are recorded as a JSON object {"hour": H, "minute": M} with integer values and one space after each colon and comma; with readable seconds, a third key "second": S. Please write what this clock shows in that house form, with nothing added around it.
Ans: {"hour": 6, "minute": 11}
